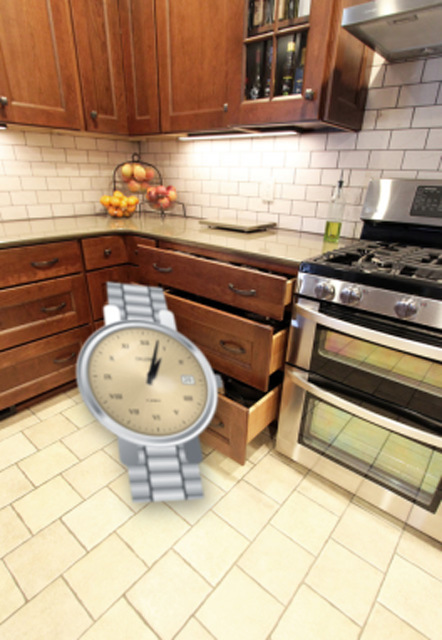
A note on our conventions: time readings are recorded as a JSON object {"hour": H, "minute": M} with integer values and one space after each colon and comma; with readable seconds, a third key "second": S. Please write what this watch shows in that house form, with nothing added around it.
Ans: {"hour": 1, "minute": 3}
